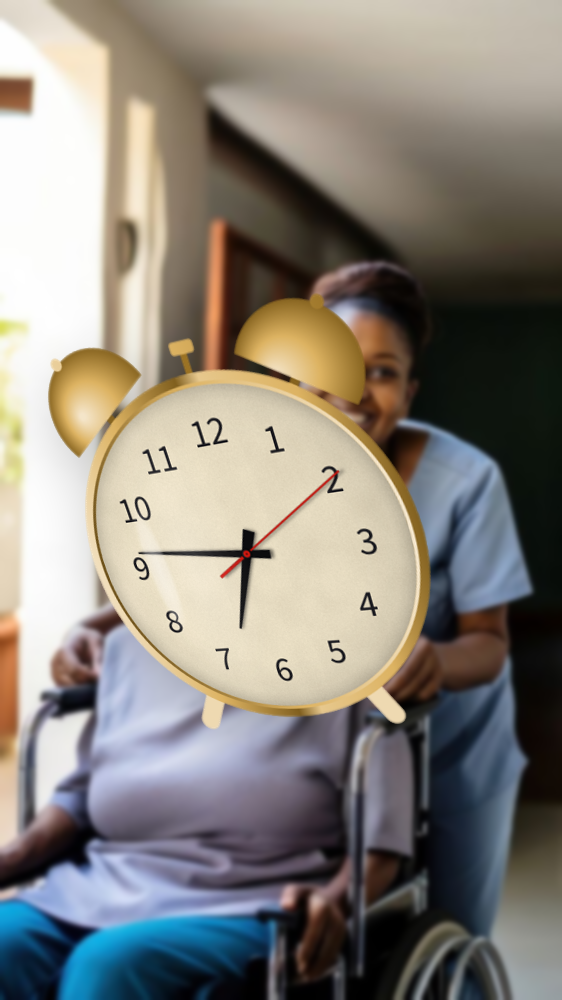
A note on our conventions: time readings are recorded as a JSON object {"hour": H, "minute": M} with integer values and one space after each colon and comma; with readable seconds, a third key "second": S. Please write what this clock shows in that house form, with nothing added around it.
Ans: {"hour": 6, "minute": 46, "second": 10}
